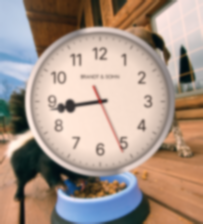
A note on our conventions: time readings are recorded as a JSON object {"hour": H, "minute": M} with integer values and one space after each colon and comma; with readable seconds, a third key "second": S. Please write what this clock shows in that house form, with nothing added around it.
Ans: {"hour": 8, "minute": 43, "second": 26}
